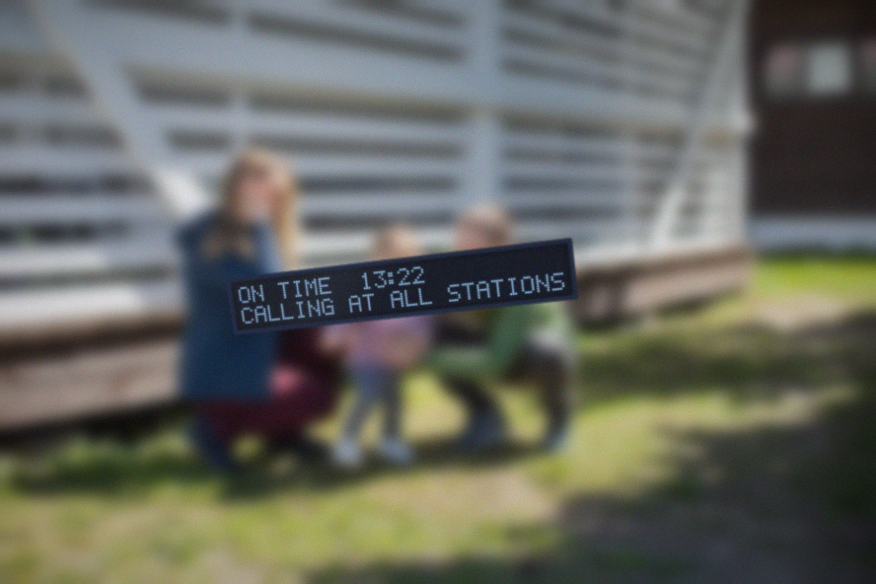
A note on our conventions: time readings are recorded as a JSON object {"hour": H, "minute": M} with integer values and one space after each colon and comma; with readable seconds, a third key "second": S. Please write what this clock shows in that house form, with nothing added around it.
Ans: {"hour": 13, "minute": 22}
